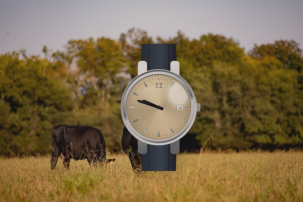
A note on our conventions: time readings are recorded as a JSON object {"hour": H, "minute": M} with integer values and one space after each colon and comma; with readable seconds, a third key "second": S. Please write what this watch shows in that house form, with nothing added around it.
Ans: {"hour": 9, "minute": 48}
